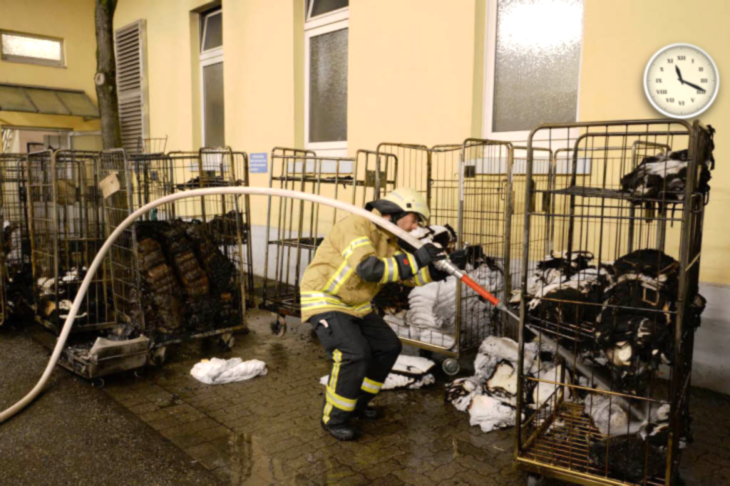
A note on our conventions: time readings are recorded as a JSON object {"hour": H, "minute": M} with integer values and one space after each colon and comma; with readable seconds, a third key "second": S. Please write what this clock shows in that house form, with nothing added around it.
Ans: {"hour": 11, "minute": 19}
